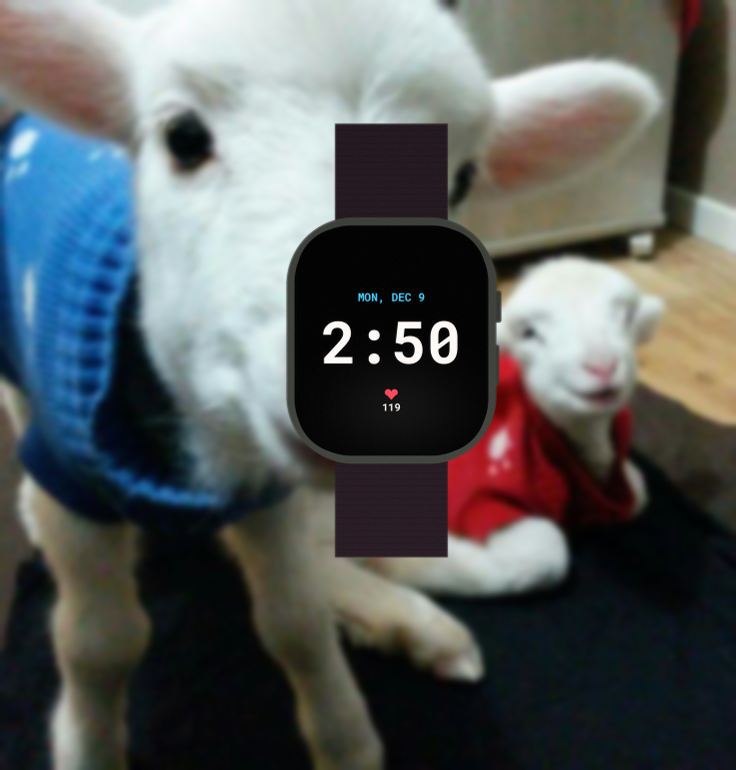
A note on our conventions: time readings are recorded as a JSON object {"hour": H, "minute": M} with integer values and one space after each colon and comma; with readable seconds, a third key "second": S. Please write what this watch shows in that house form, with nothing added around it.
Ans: {"hour": 2, "minute": 50}
